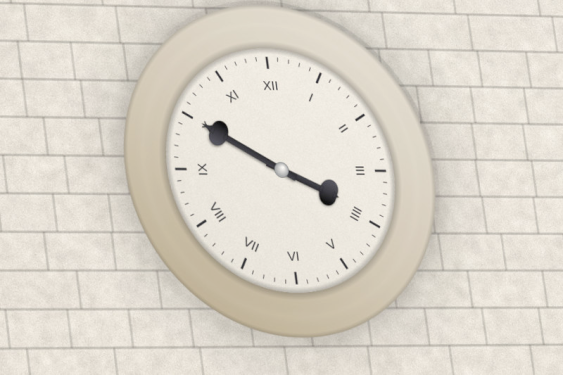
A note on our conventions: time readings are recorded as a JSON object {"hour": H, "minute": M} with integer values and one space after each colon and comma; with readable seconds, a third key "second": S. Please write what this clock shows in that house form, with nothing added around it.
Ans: {"hour": 3, "minute": 50}
